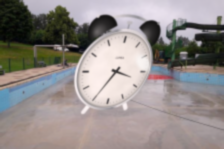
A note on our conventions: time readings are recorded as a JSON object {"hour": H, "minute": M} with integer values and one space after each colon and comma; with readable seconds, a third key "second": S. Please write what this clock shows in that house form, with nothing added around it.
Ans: {"hour": 3, "minute": 35}
